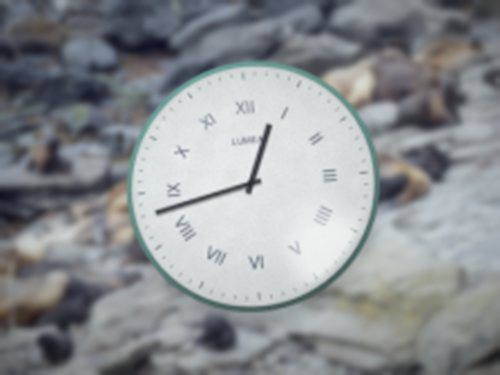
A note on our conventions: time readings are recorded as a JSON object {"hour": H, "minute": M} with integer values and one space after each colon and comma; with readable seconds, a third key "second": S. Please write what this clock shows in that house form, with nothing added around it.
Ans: {"hour": 12, "minute": 43}
